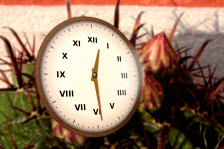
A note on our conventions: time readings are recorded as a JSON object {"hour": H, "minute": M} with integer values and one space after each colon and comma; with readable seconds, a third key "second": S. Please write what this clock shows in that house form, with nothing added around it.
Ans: {"hour": 12, "minute": 29}
